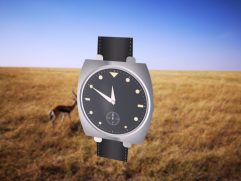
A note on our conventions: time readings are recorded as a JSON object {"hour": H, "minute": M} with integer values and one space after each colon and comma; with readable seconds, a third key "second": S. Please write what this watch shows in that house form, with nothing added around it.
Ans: {"hour": 11, "minute": 50}
